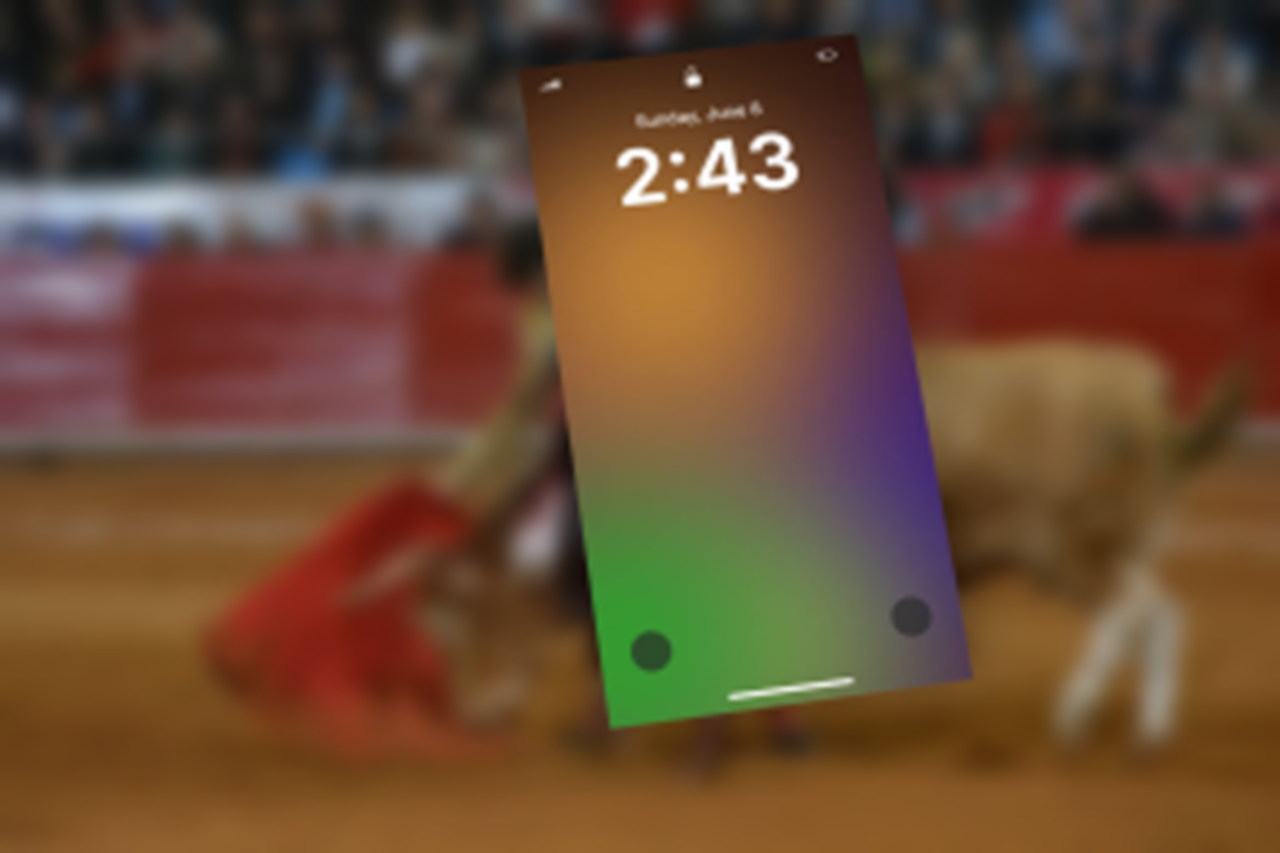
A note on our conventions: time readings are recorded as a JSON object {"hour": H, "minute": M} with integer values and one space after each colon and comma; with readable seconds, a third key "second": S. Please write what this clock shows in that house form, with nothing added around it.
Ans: {"hour": 2, "minute": 43}
